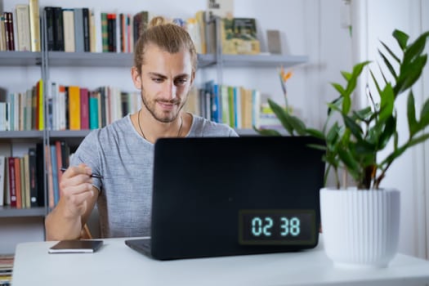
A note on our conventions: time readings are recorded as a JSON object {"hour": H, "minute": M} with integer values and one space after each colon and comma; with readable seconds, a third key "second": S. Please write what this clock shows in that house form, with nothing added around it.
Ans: {"hour": 2, "minute": 38}
